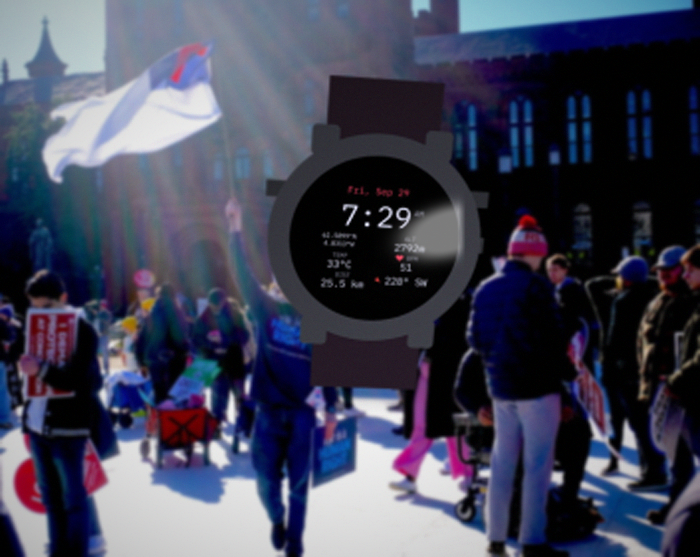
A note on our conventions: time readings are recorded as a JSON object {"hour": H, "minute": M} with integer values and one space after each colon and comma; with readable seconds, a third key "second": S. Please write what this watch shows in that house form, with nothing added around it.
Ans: {"hour": 7, "minute": 29}
